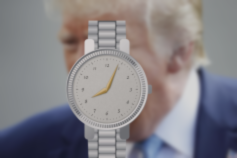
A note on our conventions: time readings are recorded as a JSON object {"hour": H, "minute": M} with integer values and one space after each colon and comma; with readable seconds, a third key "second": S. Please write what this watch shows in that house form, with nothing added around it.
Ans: {"hour": 8, "minute": 4}
